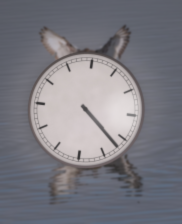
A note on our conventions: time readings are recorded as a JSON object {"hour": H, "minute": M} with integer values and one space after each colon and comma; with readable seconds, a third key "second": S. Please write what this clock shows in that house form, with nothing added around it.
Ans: {"hour": 4, "minute": 22}
